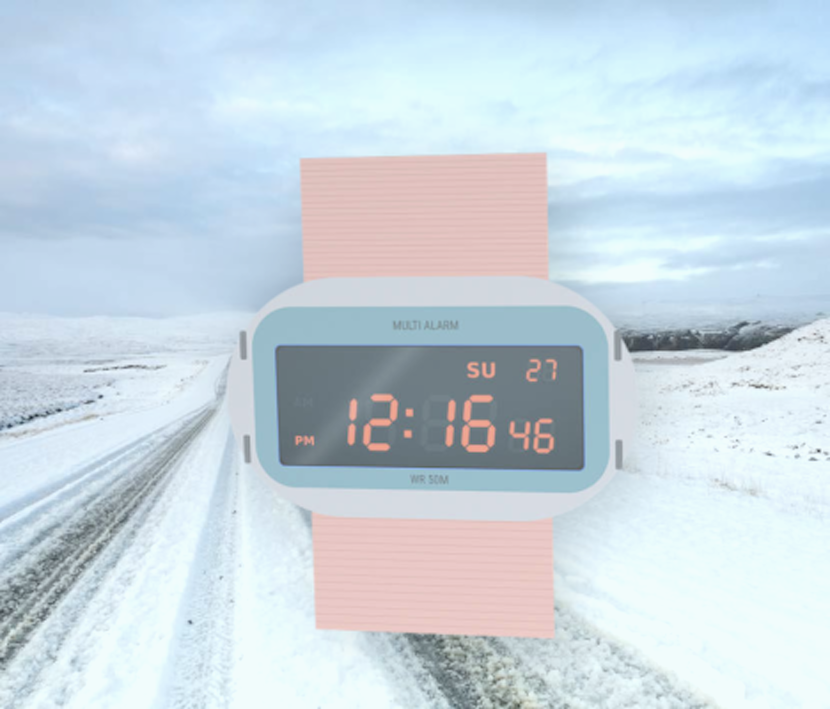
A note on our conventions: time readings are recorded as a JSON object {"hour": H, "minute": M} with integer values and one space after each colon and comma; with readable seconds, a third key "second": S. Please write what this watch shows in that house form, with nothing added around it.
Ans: {"hour": 12, "minute": 16, "second": 46}
